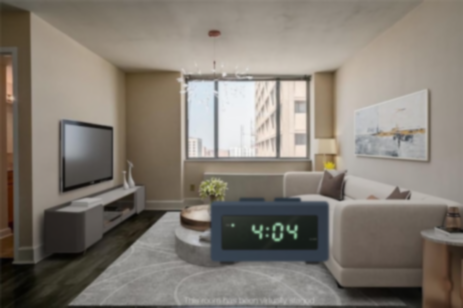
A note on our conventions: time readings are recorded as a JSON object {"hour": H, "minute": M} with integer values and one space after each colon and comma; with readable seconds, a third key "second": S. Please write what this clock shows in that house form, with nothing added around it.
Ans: {"hour": 4, "minute": 4}
